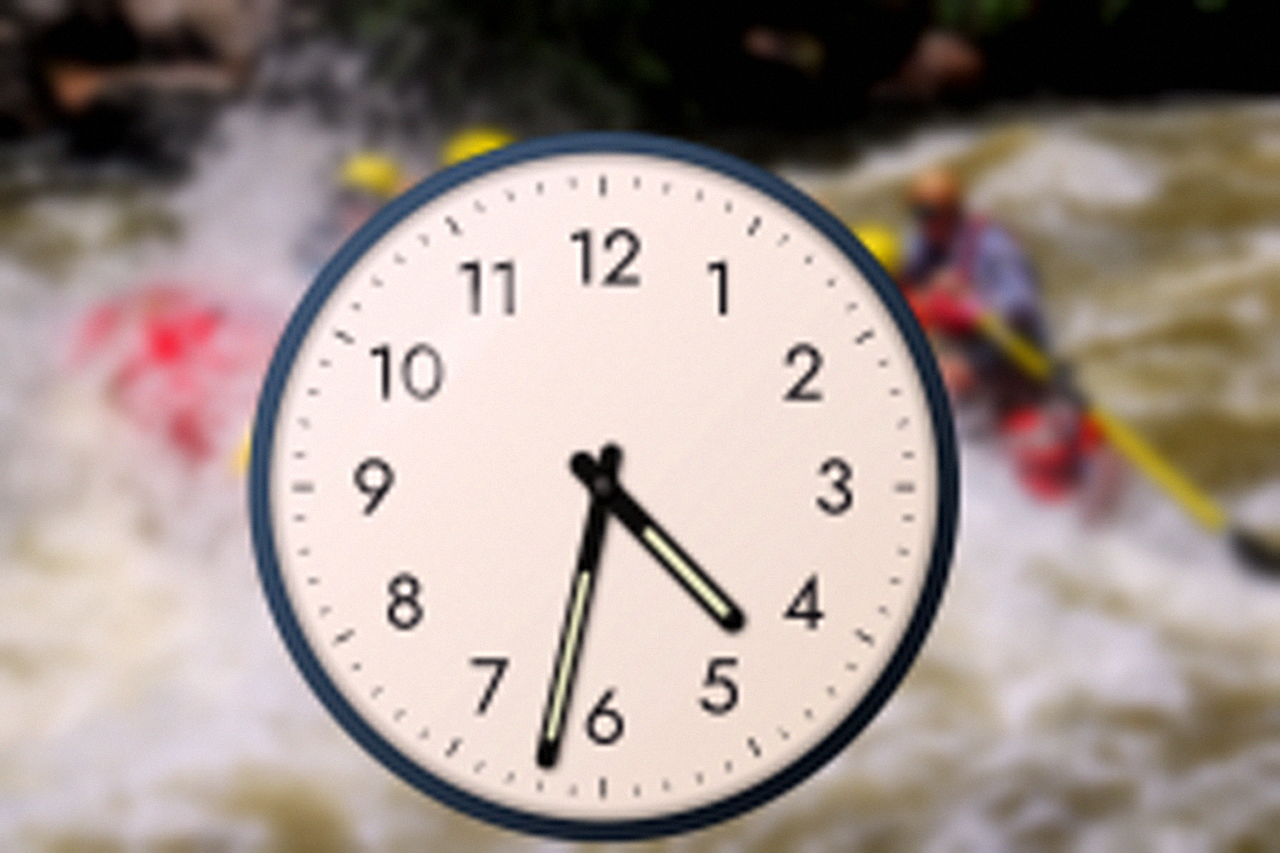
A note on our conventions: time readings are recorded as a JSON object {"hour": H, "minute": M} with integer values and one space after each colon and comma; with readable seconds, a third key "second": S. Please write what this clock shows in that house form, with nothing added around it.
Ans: {"hour": 4, "minute": 32}
